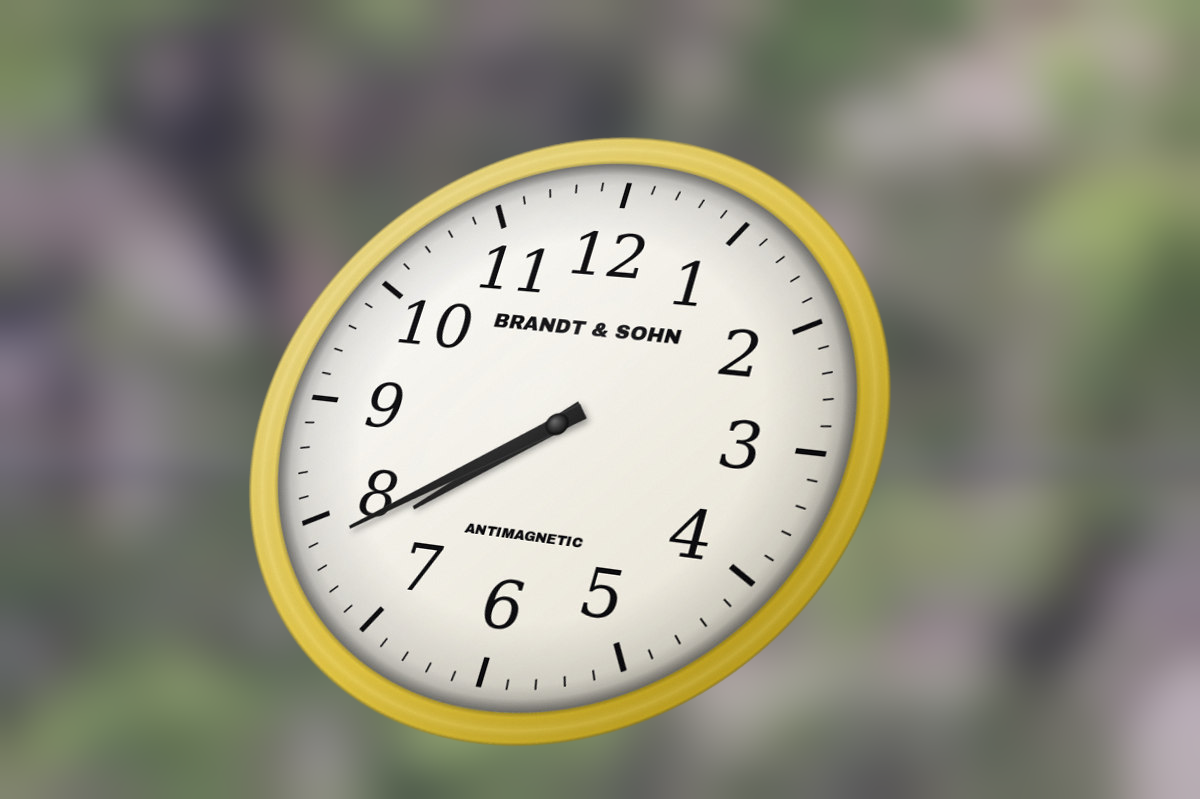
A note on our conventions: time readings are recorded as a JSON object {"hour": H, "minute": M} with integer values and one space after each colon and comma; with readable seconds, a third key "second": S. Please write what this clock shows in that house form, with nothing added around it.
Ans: {"hour": 7, "minute": 39}
